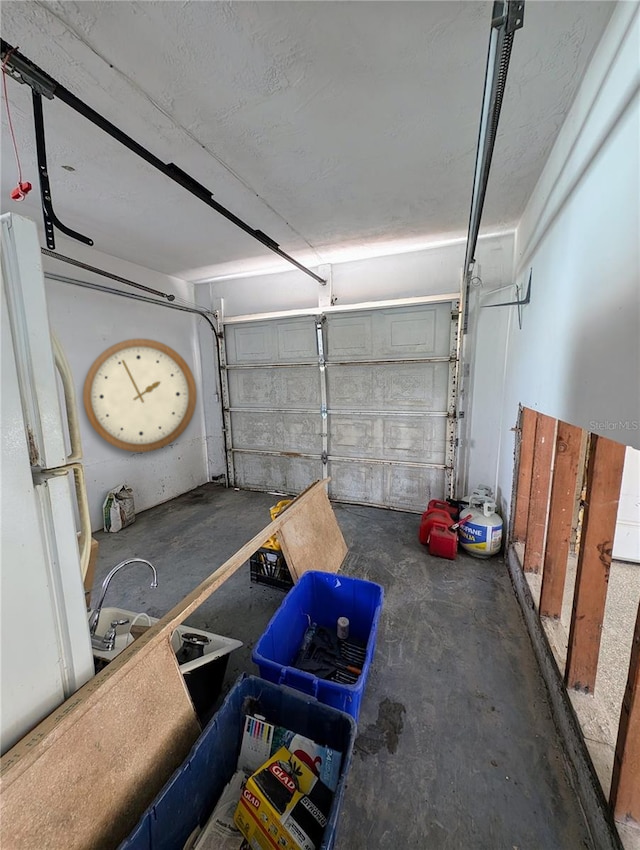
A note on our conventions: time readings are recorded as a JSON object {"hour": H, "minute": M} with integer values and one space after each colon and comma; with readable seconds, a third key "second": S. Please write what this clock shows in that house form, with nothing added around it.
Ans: {"hour": 1, "minute": 56}
